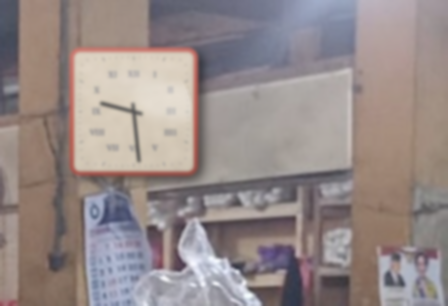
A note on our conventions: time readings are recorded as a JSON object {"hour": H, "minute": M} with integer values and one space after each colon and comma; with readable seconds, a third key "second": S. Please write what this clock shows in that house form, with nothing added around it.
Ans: {"hour": 9, "minute": 29}
